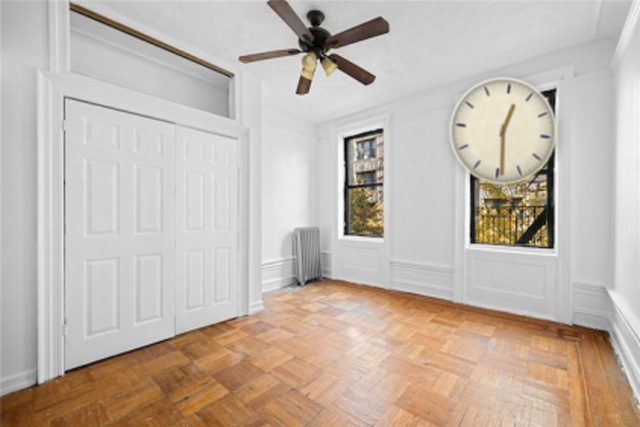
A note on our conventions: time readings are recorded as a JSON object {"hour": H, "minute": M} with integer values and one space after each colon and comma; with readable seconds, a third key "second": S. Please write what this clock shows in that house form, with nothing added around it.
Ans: {"hour": 12, "minute": 29}
